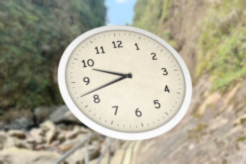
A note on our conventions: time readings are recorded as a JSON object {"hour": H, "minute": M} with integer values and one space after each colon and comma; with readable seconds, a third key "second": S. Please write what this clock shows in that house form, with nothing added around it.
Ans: {"hour": 9, "minute": 42}
